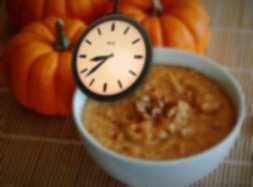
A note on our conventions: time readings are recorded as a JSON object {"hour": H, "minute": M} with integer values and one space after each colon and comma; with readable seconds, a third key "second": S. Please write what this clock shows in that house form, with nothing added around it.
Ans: {"hour": 8, "minute": 38}
